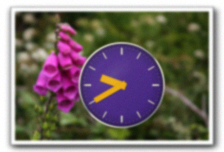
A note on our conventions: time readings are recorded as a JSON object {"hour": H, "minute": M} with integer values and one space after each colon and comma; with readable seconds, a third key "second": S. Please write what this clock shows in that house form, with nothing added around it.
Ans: {"hour": 9, "minute": 40}
